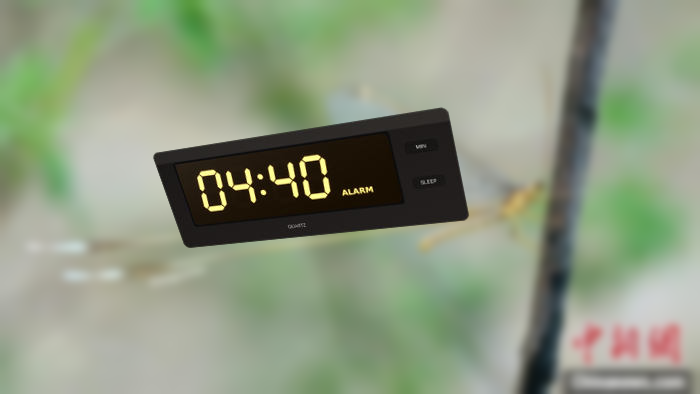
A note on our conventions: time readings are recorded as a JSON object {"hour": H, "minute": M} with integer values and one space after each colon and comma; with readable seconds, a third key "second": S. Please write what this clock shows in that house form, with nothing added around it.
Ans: {"hour": 4, "minute": 40}
